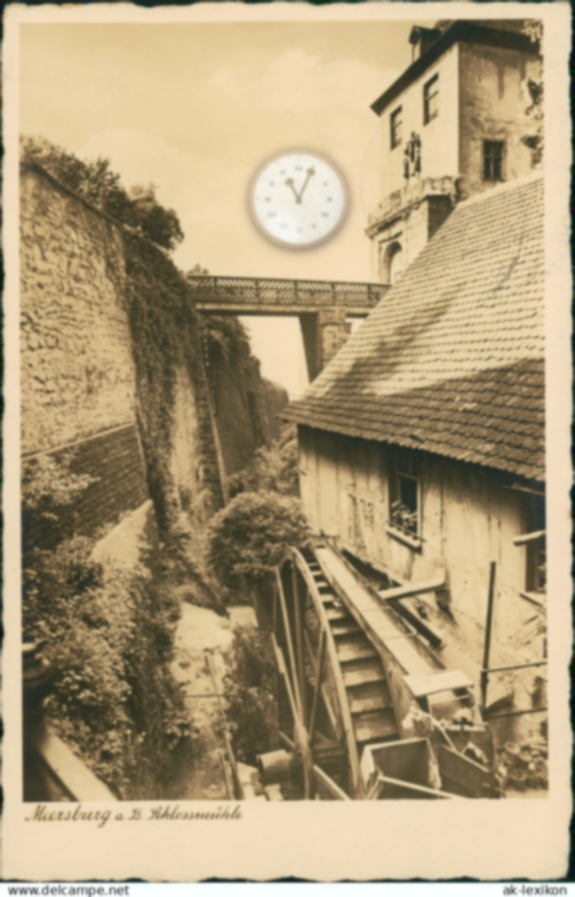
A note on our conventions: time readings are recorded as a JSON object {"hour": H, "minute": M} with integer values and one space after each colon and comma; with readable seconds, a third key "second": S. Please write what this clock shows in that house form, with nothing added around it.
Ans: {"hour": 11, "minute": 4}
